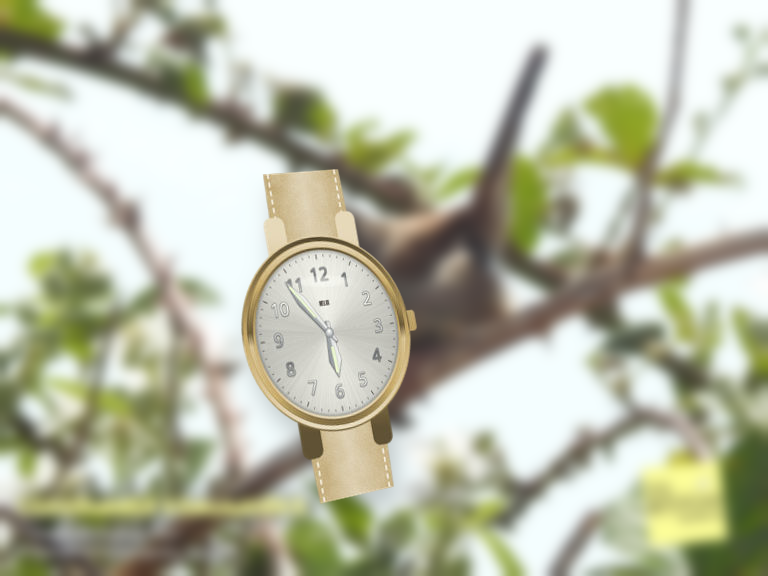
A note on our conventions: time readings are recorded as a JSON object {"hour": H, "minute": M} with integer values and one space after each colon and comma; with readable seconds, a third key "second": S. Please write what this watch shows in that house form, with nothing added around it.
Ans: {"hour": 5, "minute": 54}
